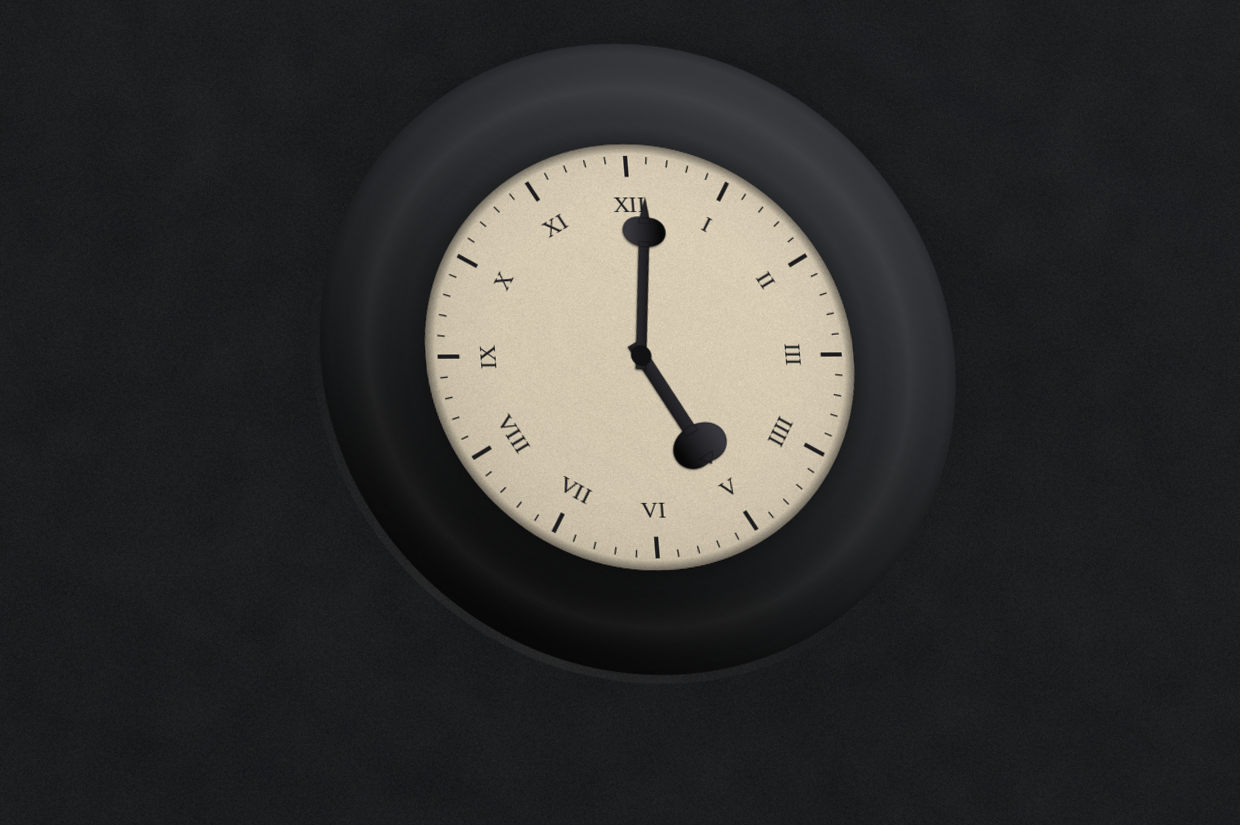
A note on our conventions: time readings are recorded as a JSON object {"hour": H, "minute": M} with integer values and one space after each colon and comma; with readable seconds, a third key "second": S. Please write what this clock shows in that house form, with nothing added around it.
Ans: {"hour": 5, "minute": 1}
